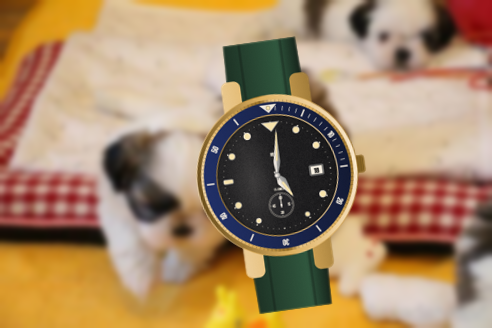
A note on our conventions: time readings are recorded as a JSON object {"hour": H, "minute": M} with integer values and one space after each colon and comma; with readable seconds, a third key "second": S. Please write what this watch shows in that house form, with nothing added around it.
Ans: {"hour": 5, "minute": 1}
